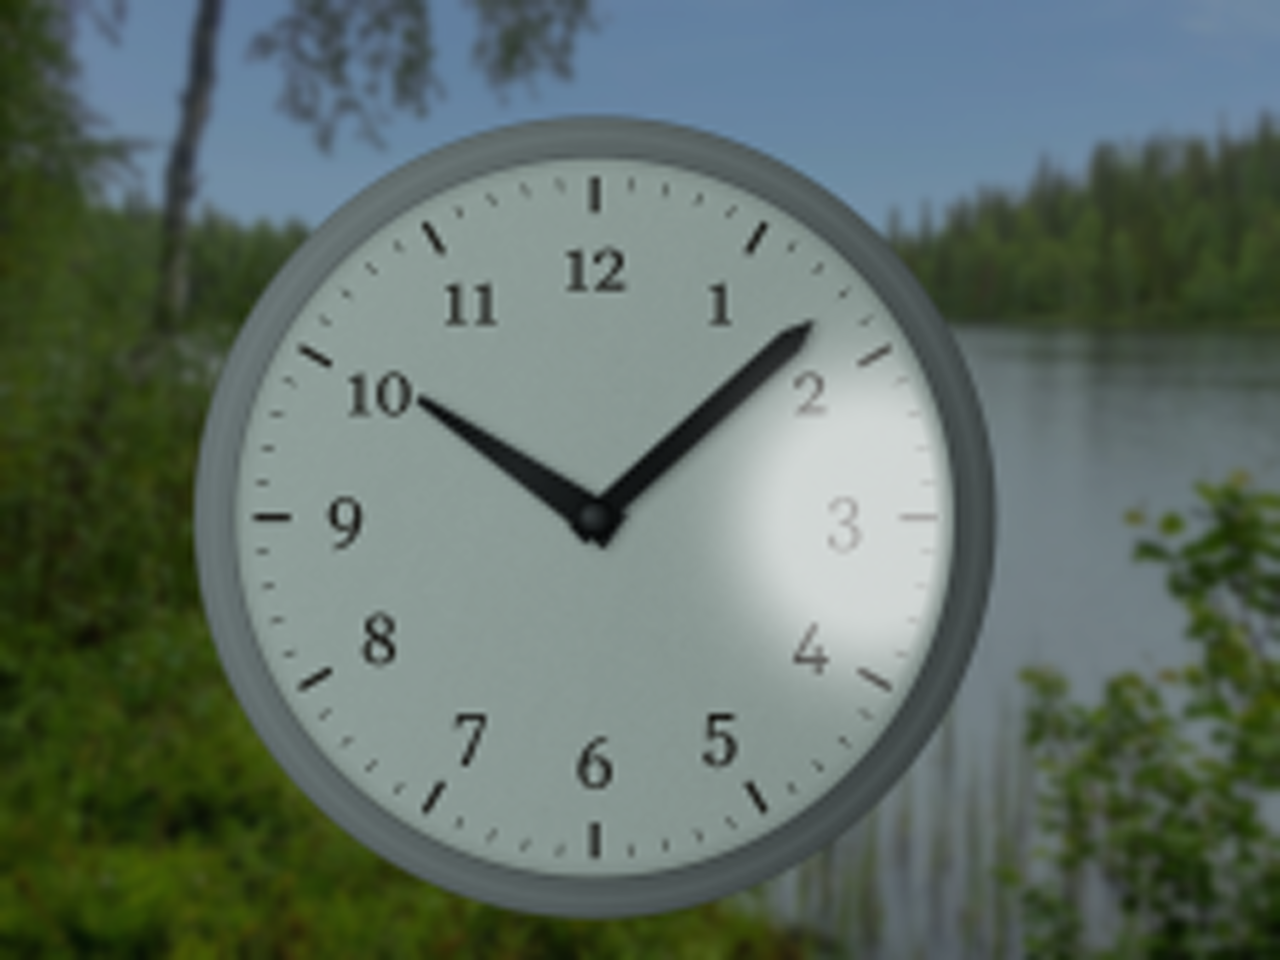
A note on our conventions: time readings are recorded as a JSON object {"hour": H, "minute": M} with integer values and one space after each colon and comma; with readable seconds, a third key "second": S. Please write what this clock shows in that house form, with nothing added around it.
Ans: {"hour": 10, "minute": 8}
